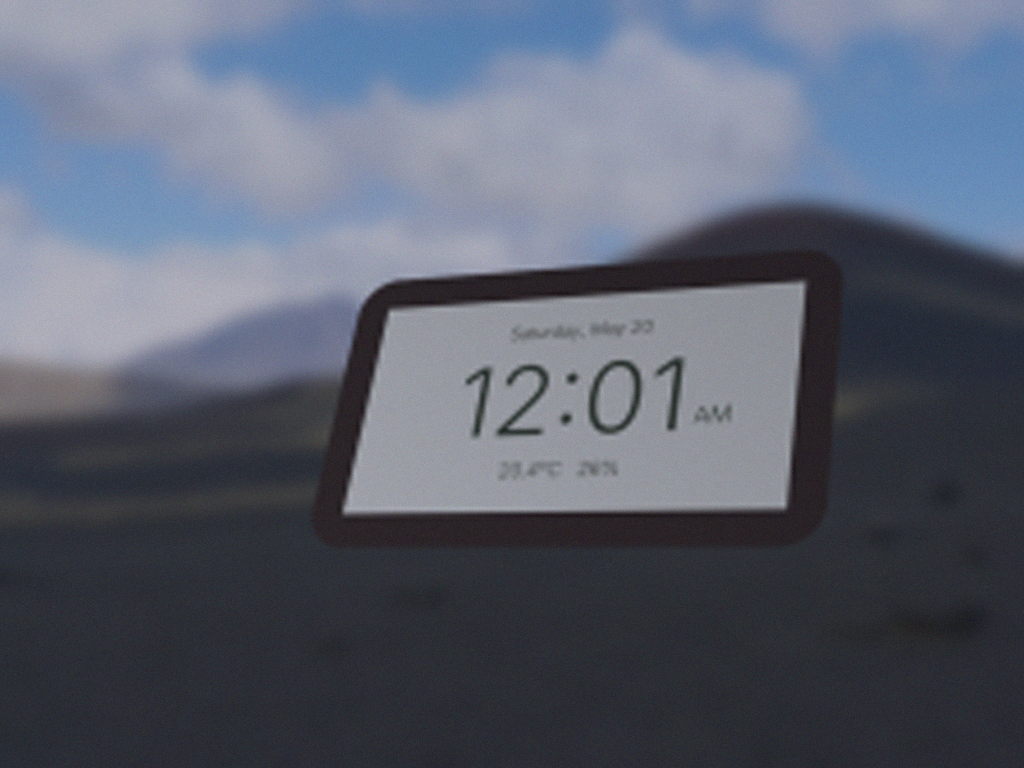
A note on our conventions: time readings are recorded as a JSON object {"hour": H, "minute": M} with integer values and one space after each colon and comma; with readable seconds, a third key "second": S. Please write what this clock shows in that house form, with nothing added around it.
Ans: {"hour": 12, "minute": 1}
